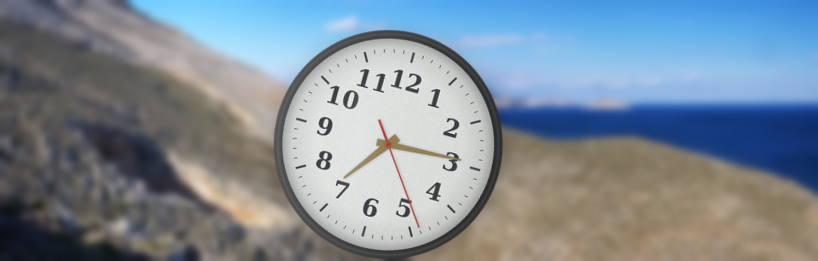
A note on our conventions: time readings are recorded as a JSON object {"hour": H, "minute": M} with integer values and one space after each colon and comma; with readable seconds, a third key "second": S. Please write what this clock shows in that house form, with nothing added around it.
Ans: {"hour": 7, "minute": 14, "second": 24}
